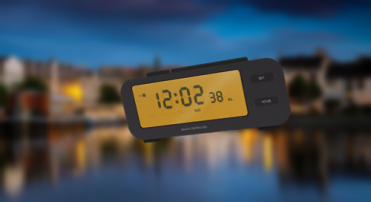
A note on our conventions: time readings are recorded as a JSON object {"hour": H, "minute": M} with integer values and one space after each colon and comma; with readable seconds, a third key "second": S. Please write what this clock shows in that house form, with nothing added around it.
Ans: {"hour": 12, "minute": 2, "second": 38}
